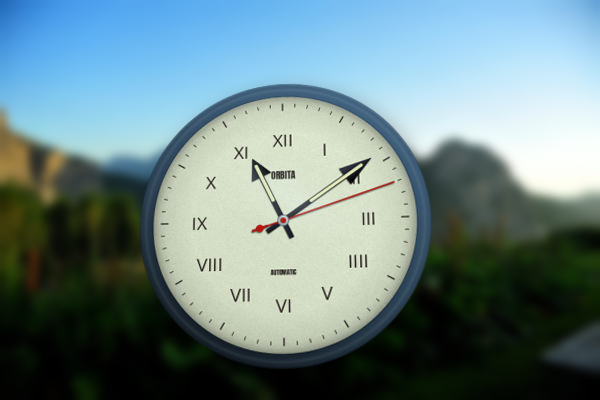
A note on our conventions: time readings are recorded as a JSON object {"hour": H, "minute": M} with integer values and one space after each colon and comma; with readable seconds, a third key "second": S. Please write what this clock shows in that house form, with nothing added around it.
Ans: {"hour": 11, "minute": 9, "second": 12}
